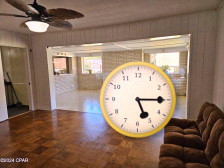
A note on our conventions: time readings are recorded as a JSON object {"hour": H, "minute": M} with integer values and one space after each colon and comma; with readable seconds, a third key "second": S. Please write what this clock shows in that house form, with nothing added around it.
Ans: {"hour": 5, "minute": 15}
